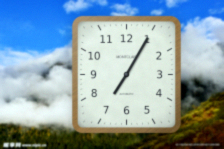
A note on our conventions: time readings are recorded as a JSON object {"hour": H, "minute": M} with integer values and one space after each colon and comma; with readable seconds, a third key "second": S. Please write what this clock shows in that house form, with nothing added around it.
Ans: {"hour": 7, "minute": 5}
